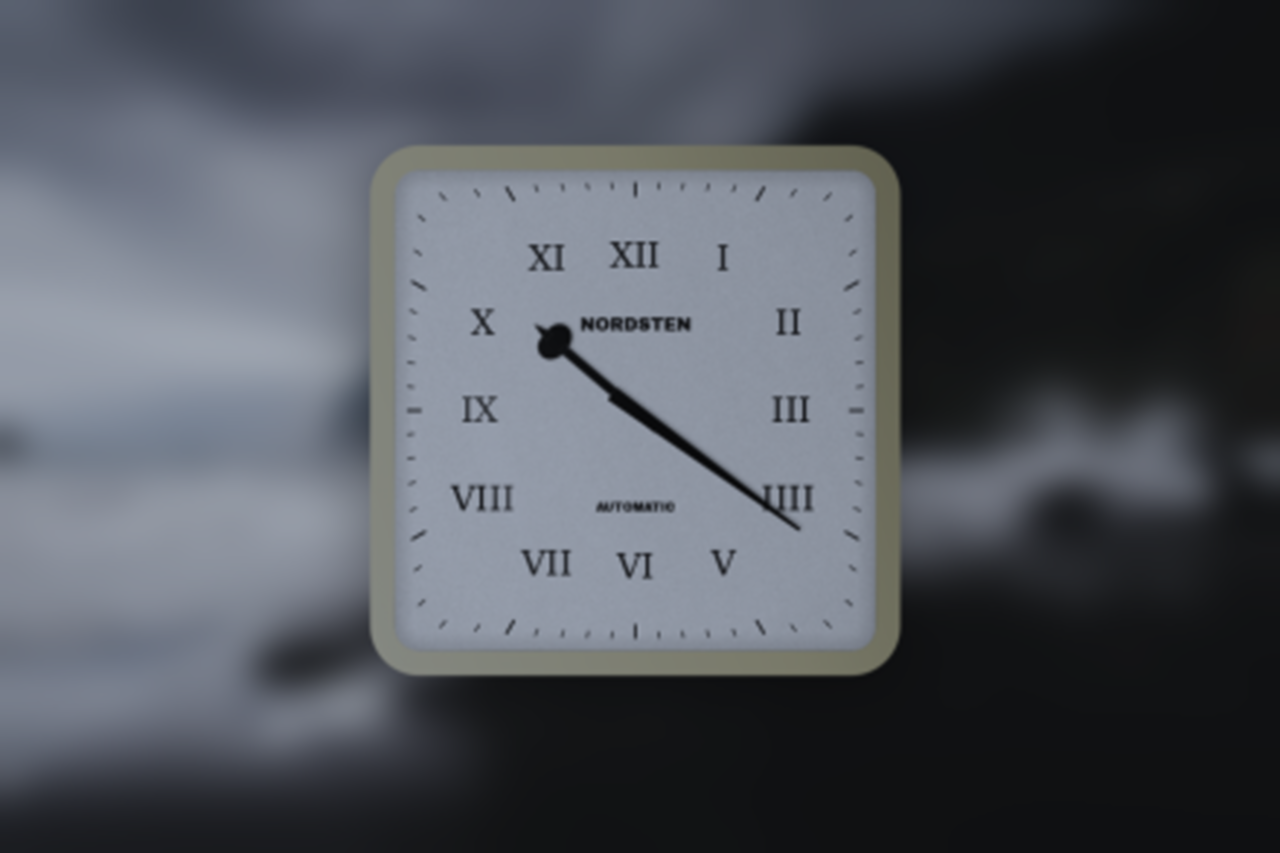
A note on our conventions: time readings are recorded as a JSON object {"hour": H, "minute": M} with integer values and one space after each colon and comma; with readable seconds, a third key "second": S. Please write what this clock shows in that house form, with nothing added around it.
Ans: {"hour": 10, "minute": 21}
